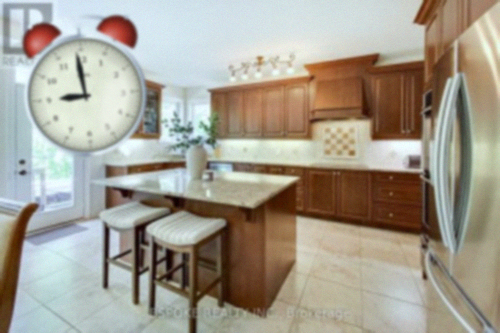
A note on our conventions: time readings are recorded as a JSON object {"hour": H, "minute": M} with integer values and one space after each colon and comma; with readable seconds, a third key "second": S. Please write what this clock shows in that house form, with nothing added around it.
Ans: {"hour": 8, "minute": 59}
